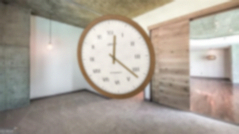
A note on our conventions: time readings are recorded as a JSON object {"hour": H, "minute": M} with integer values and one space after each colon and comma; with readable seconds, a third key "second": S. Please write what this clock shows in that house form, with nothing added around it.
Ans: {"hour": 12, "minute": 22}
